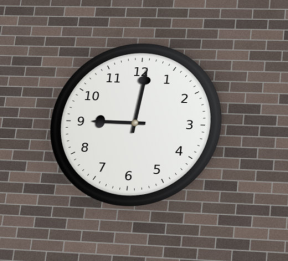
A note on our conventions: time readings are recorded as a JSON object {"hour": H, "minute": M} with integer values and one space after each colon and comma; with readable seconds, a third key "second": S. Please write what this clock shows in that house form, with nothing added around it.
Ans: {"hour": 9, "minute": 1}
